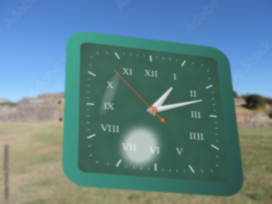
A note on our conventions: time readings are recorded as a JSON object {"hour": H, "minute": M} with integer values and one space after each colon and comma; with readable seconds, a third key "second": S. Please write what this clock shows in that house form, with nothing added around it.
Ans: {"hour": 1, "minute": 11, "second": 53}
